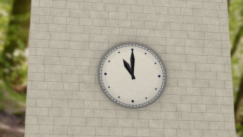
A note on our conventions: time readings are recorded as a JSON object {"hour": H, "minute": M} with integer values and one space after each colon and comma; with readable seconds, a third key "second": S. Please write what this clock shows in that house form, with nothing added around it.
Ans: {"hour": 11, "minute": 0}
